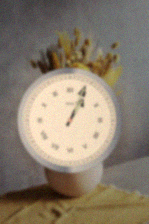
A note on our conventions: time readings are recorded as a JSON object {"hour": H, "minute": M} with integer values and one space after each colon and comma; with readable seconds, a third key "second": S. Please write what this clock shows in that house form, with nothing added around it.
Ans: {"hour": 1, "minute": 4}
